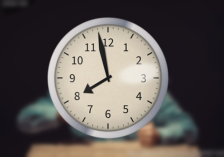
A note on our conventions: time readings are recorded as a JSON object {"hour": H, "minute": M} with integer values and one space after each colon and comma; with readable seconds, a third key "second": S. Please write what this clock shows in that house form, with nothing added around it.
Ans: {"hour": 7, "minute": 58}
